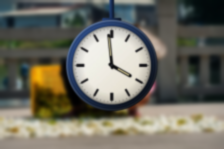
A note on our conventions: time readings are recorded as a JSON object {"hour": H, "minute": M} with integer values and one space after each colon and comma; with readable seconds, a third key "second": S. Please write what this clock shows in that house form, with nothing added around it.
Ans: {"hour": 3, "minute": 59}
